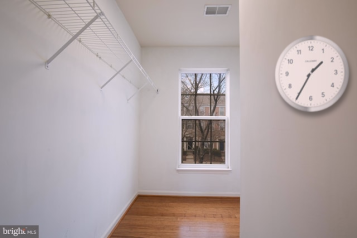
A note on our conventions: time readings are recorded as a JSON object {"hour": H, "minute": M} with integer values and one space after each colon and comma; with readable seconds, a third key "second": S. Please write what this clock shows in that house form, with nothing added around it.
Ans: {"hour": 1, "minute": 35}
